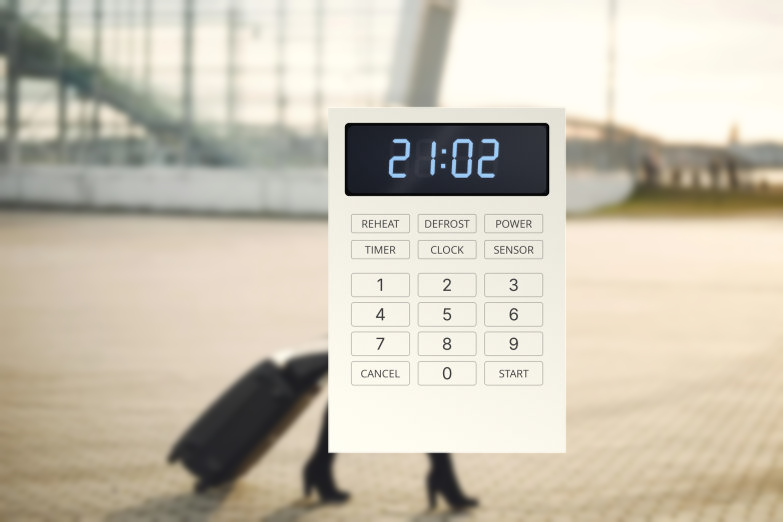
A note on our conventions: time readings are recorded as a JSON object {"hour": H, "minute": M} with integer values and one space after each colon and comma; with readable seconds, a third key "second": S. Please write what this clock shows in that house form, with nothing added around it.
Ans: {"hour": 21, "minute": 2}
